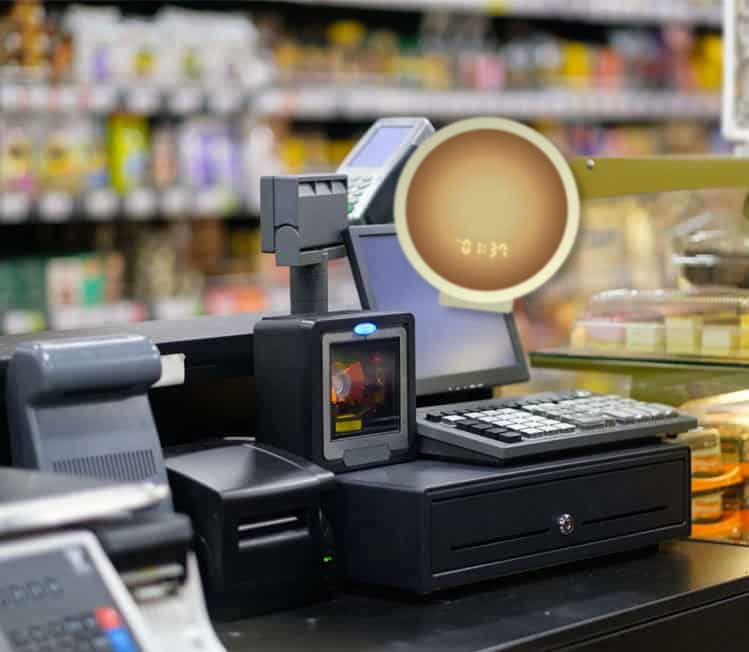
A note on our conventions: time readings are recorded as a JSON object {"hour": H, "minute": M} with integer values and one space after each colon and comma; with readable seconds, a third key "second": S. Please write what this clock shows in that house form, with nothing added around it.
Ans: {"hour": 1, "minute": 37}
